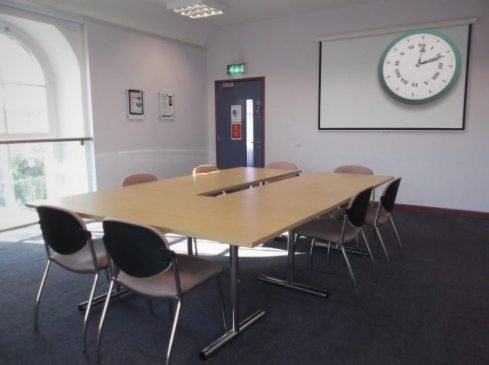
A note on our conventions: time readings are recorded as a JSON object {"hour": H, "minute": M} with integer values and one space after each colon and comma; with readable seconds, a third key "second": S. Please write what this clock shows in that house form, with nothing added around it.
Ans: {"hour": 12, "minute": 11}
